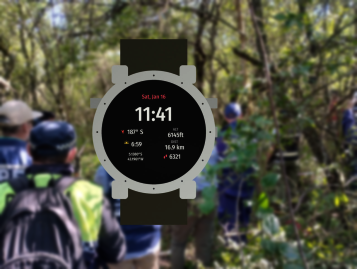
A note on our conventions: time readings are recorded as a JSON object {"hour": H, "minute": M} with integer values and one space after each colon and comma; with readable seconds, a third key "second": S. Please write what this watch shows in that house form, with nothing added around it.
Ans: {"hour": 11, "minute": 41}
